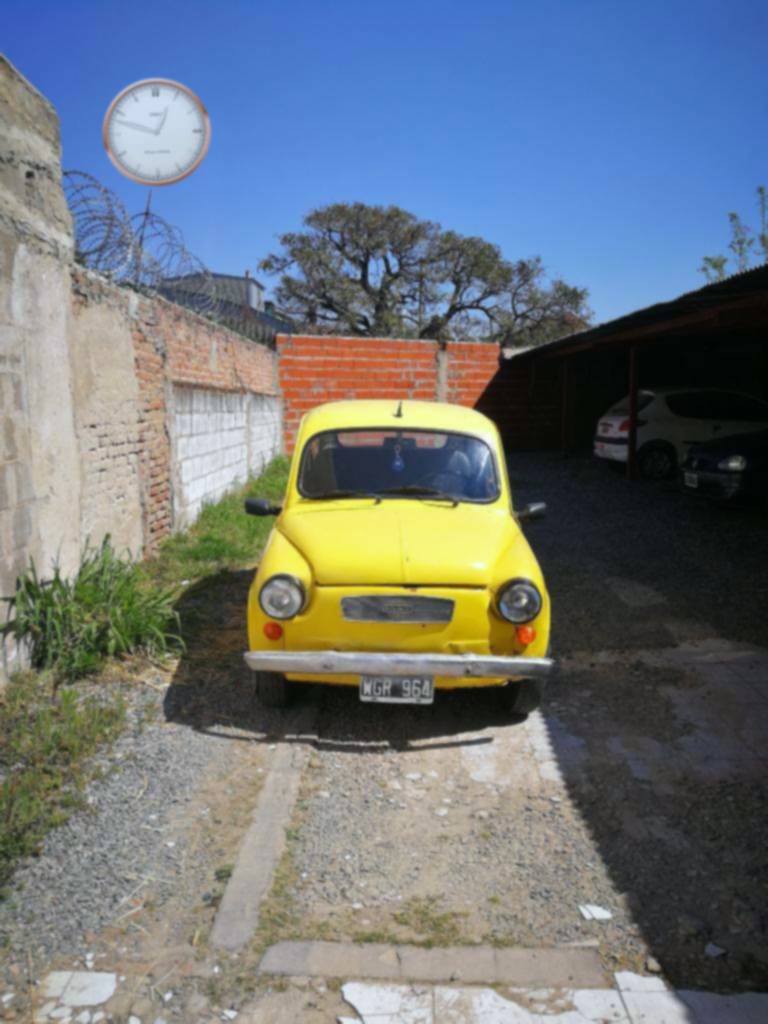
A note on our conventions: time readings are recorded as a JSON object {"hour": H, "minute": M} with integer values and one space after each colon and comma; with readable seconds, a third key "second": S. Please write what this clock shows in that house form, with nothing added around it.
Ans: {"hour": 12, "minute": 48}
